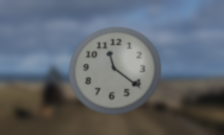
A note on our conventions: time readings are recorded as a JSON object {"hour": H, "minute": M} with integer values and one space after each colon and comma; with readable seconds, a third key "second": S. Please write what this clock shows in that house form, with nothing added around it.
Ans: {"hour": 11, "minute": 21}
